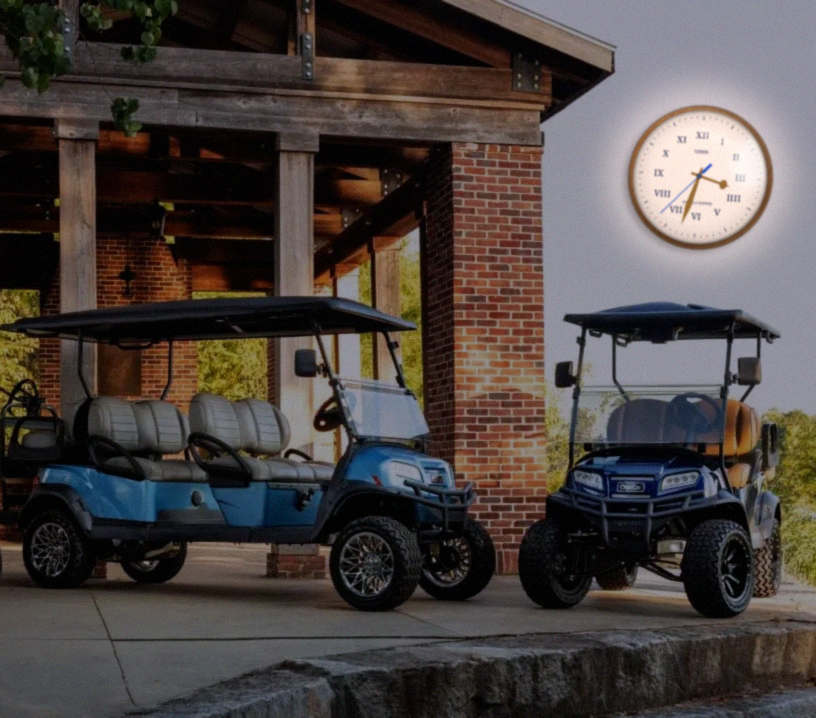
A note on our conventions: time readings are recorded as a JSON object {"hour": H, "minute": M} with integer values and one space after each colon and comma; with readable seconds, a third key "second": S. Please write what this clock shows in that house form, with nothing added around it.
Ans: {"hour": 3, "minute": 32, "second": 37}
